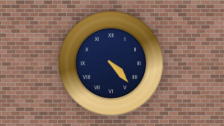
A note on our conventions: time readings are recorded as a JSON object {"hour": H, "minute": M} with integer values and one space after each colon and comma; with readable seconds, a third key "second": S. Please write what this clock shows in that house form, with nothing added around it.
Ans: {"hour": 4, "minute": 23}
